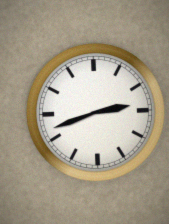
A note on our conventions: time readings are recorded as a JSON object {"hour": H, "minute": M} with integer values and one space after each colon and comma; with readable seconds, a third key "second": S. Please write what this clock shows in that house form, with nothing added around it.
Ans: {"hour": 2, "minute": 42}
